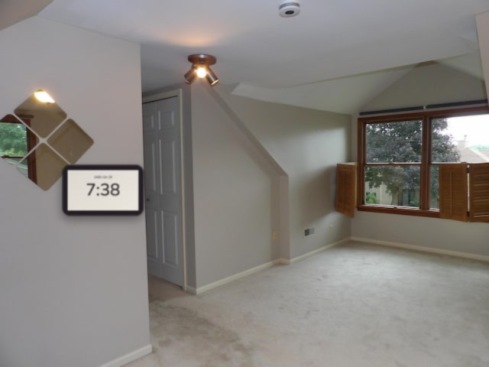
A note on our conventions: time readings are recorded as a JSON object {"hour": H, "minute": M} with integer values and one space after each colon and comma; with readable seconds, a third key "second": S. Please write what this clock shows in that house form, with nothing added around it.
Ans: {"hour": 7, "minute": 38}
